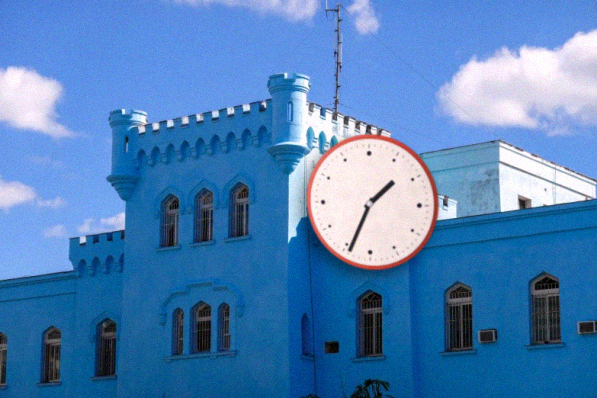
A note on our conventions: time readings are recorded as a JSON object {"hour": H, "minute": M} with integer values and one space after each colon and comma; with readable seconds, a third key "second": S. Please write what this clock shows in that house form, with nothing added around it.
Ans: {"hour": 1, "minute": 34}
